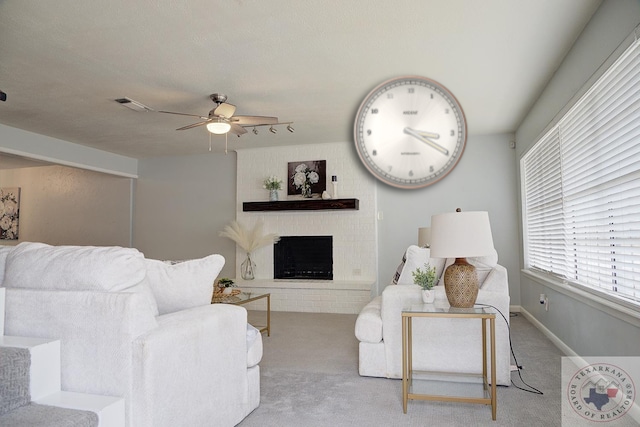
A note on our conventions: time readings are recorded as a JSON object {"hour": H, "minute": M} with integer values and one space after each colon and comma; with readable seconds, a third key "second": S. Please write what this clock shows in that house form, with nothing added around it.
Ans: {"hour": 3, "minute": 20}
